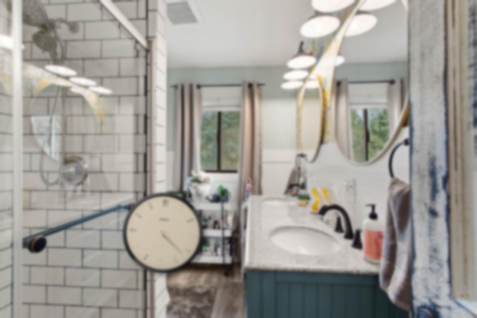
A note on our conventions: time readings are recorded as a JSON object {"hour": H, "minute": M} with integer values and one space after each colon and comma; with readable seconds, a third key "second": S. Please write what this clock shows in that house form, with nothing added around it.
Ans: {"hour": 4, "minute": 22}
